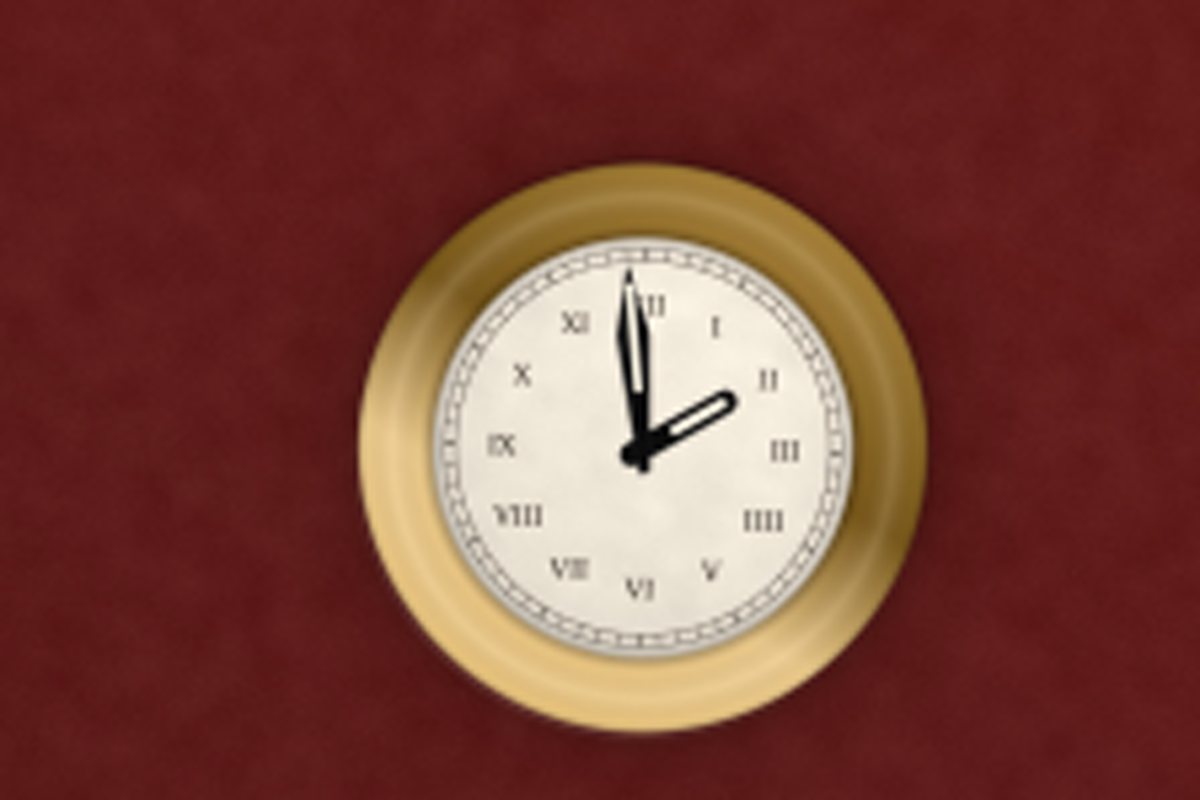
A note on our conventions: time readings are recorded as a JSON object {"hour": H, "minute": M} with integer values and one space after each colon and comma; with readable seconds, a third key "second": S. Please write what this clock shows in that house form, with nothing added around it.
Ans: {"hour": 1, "minute": 59}
